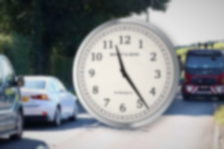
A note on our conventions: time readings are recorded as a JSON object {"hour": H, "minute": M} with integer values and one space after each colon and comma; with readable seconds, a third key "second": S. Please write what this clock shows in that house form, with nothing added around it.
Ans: {"hour": 11, "minute": 24}
